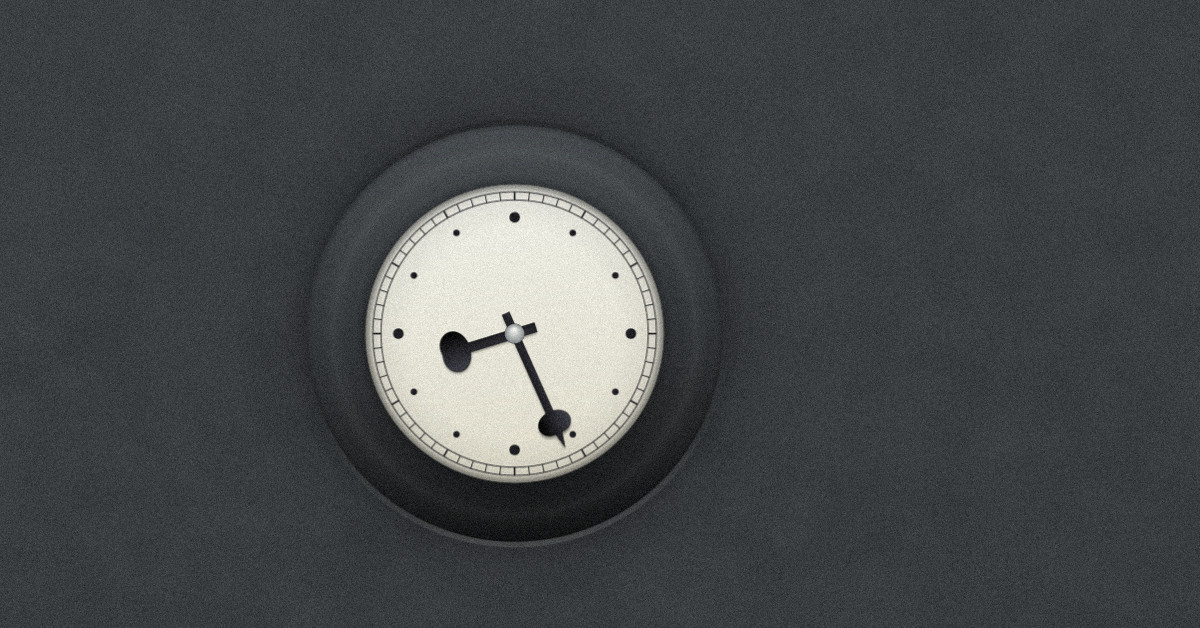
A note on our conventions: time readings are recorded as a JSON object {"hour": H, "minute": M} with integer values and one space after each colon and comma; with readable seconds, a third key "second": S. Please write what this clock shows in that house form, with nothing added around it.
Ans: {"hour": 8, "minute": 26}
